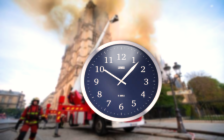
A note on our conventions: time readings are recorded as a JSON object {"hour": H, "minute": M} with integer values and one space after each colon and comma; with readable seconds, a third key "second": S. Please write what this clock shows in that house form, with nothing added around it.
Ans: {"hour": 10, "minute": 7}
